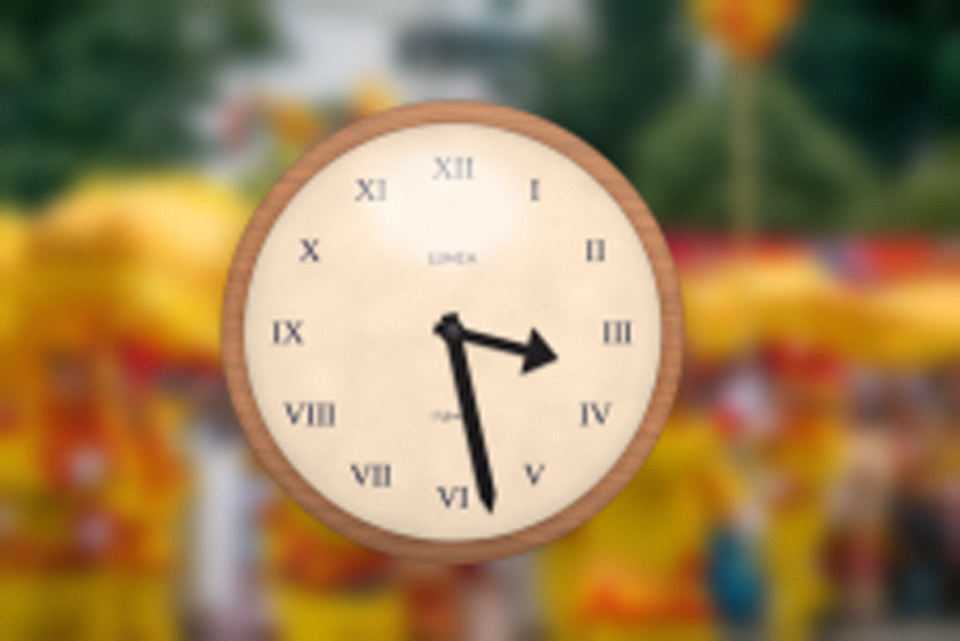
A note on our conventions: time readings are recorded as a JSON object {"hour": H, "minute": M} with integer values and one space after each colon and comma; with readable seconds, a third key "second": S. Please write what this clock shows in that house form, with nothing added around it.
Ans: {"hour": 3, "minute": 28}
